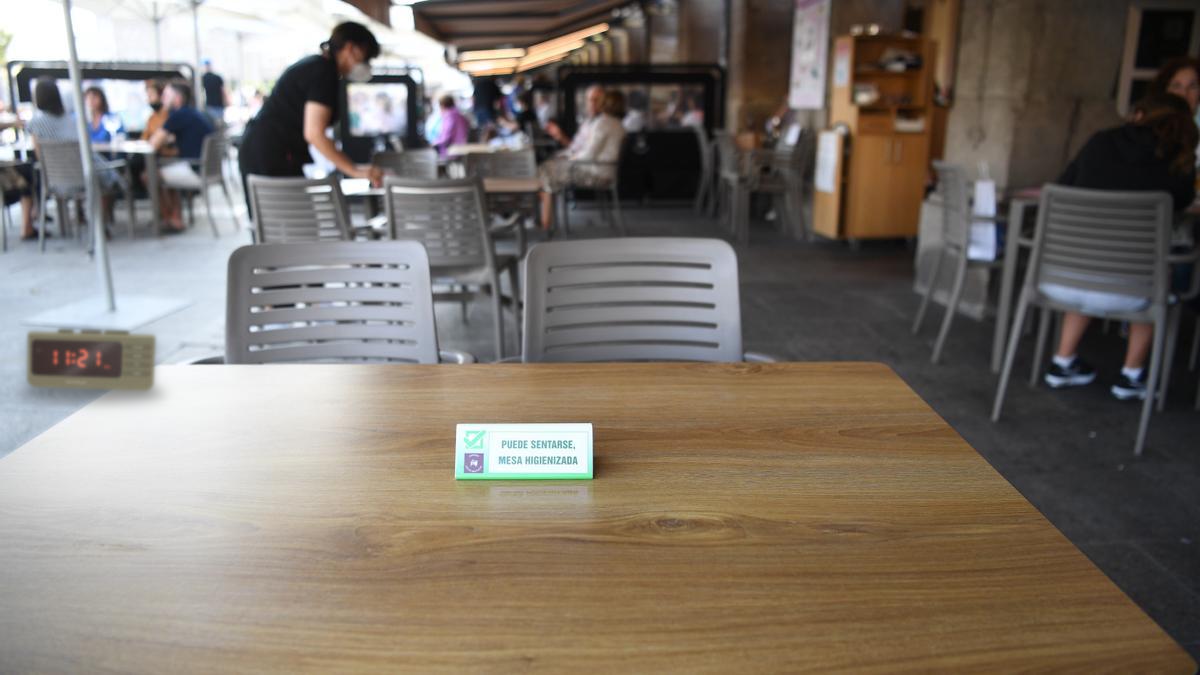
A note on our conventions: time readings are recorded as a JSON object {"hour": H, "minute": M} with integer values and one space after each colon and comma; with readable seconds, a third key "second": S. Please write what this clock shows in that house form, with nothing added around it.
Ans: {"hour": 11, "minute": 21}
